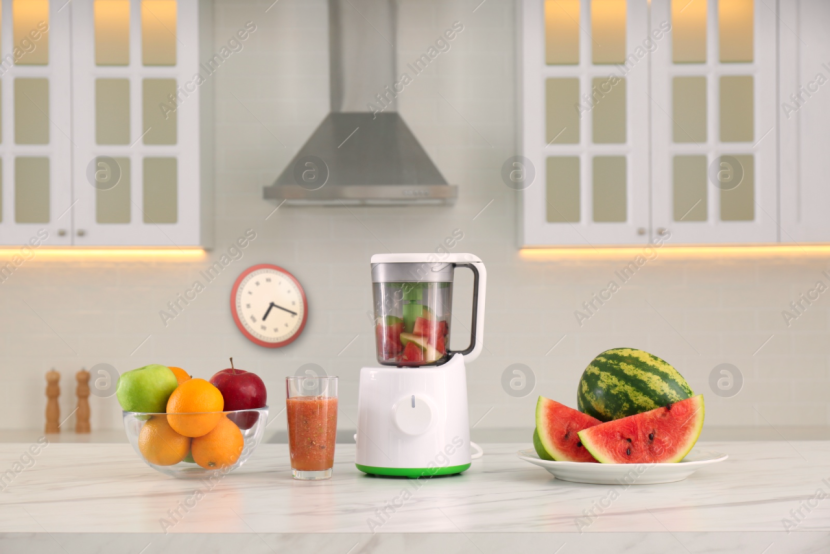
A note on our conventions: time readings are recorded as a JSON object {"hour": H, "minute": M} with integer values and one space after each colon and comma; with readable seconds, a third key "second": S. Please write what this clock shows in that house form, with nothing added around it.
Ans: {"hour": 7, "minute": 19}
